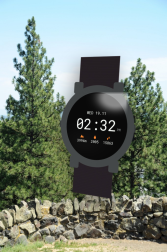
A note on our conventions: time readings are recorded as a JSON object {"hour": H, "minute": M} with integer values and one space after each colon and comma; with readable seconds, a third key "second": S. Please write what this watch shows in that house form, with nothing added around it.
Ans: {"hour": 2, "minute": 32}
